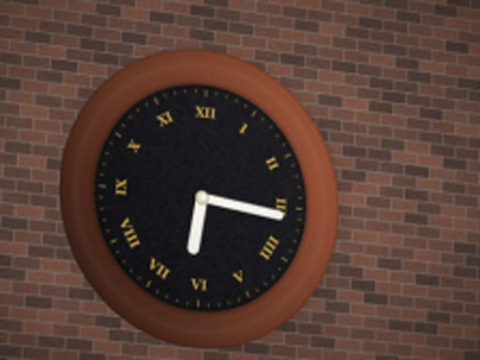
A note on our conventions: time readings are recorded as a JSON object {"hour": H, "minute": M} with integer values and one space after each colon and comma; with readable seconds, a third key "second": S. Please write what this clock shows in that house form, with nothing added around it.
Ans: {"hour": 6, "minute": 16}
